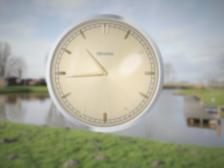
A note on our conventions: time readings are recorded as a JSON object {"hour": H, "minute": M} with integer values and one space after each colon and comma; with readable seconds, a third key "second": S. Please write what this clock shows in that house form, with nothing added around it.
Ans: {"hour": 10, "minute": 44}
